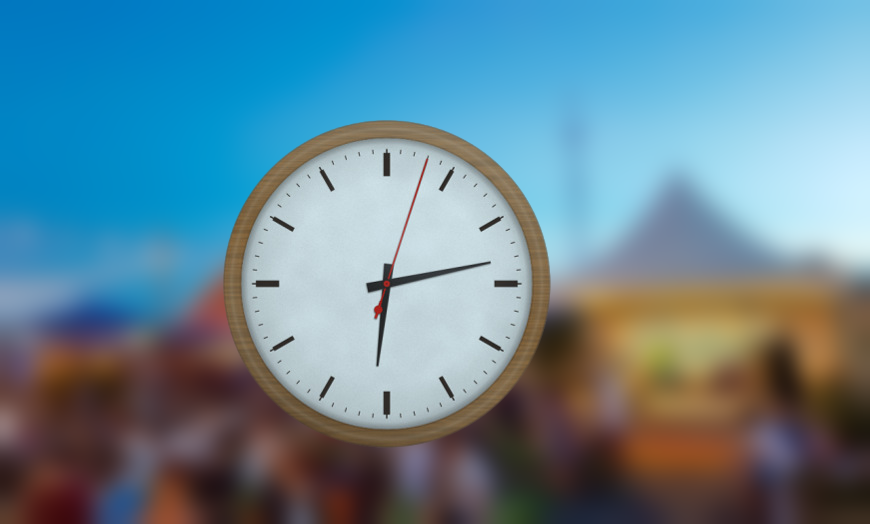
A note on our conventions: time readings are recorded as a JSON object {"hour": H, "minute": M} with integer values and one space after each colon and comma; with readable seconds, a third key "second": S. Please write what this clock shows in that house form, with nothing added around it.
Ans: {"hour": 6, "minute": 13, "second": 3}
